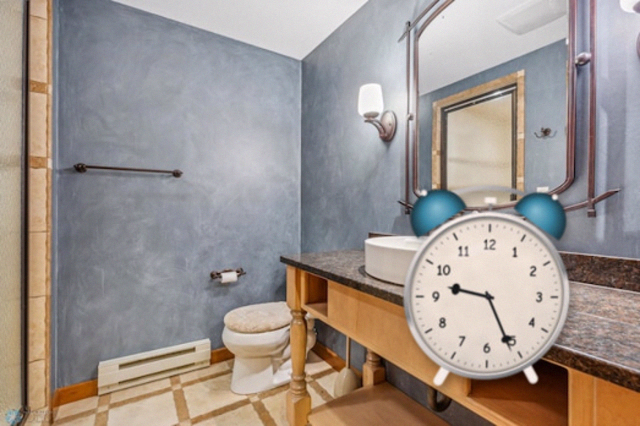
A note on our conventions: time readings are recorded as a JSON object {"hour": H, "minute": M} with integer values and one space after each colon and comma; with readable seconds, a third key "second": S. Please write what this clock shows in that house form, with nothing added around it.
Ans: {"hour": 9, "minute": 26}
